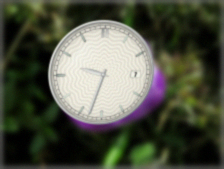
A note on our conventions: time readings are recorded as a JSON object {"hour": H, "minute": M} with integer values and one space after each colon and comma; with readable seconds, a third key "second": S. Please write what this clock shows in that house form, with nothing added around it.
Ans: {"hour": 9, "minute": 33}
